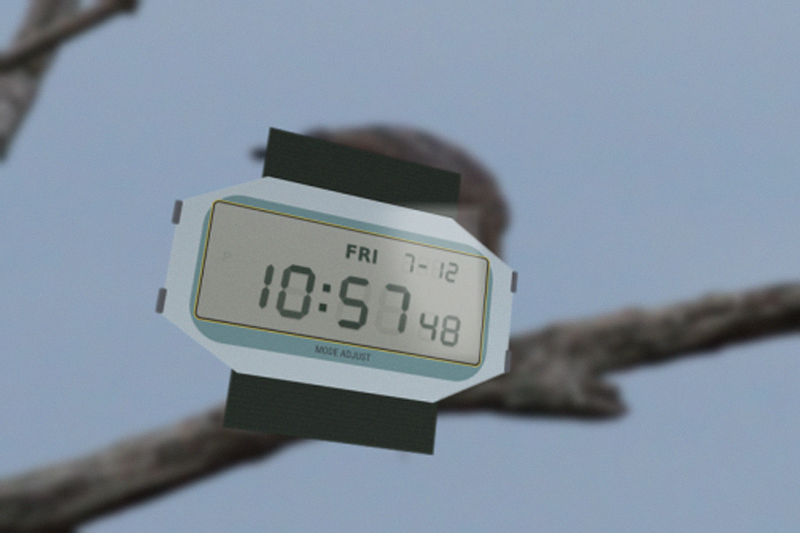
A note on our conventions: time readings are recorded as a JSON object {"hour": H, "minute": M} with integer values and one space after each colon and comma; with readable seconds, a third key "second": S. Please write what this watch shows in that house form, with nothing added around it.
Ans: {"hour": 10, "minute": 57, "second": 48}
